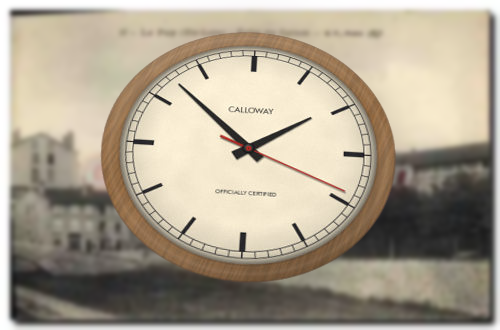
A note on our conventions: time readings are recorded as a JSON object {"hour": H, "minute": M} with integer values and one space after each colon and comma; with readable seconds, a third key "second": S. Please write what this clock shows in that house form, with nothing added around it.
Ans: {"hour": 1, "minute": 52, "second": 19}
